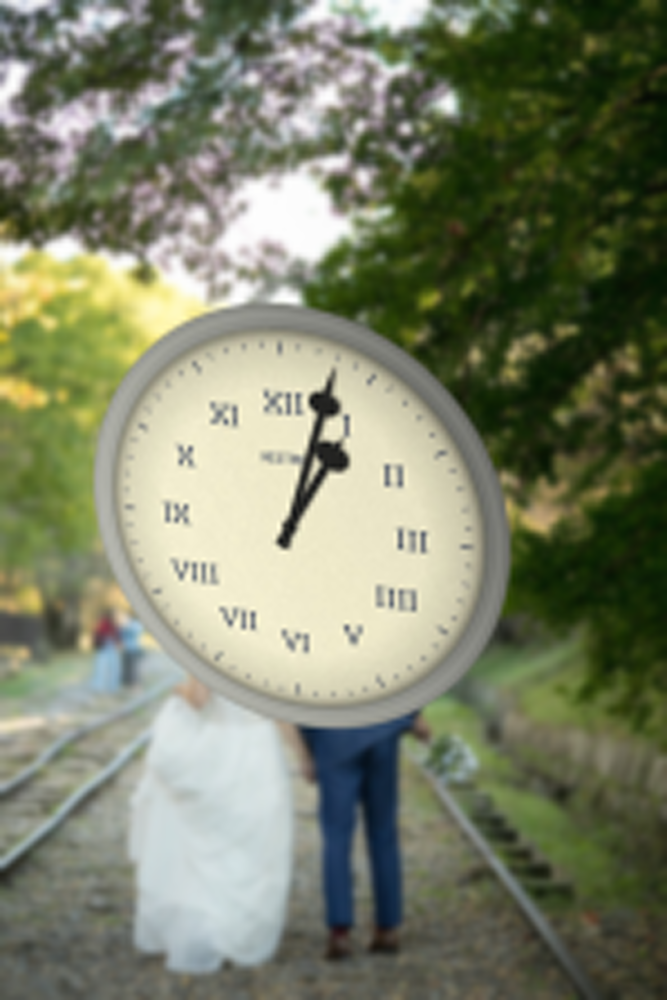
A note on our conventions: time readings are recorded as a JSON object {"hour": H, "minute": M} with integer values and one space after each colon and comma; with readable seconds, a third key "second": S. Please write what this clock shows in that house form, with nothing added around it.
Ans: {"hour": 1, "minute": 3}
